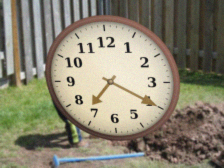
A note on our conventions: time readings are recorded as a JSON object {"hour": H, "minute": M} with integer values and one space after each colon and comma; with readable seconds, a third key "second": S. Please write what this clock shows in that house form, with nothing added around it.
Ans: {"hour": 7, "minute": 20}
